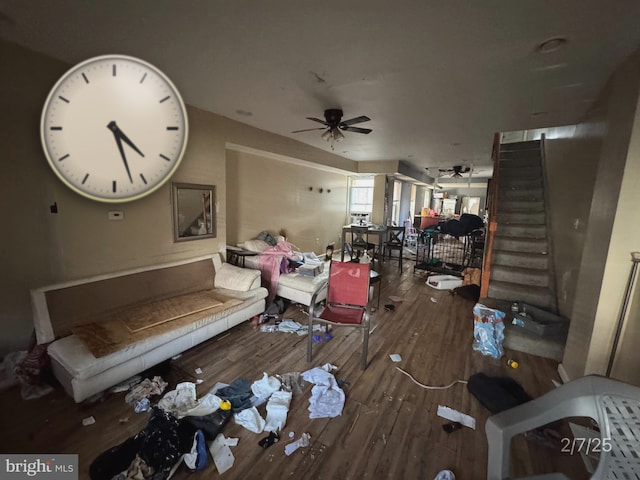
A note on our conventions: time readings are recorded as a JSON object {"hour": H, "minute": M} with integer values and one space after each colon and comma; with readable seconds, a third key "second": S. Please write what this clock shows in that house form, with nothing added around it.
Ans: {"hour": 4, "minute": 27}
